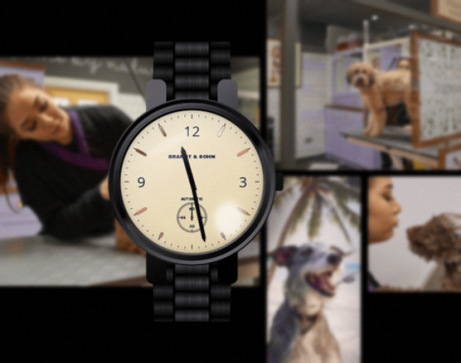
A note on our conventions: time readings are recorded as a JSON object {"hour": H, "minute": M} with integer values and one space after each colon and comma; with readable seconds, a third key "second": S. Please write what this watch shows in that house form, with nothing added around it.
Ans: {"hour": 11, "minute": 28}
